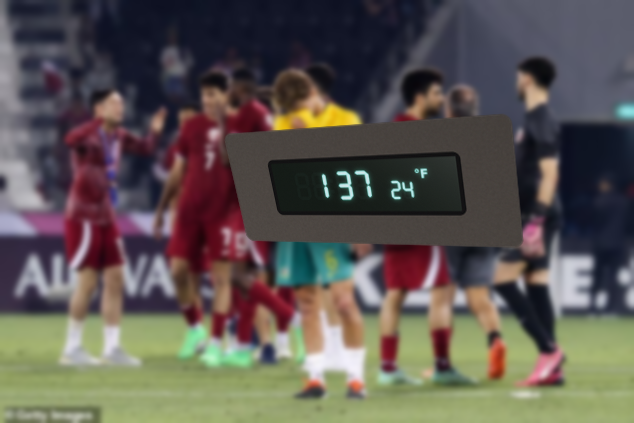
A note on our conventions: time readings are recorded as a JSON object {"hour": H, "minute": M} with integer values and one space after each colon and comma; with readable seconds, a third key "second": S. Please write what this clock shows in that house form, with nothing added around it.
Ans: {"hour": 1, "minute": 37}
